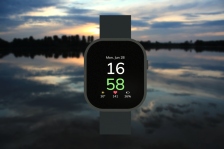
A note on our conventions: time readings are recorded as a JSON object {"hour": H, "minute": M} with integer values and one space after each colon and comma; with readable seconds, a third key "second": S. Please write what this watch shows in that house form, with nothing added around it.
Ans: {"hour": 16, "minute": 58}
